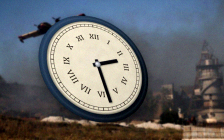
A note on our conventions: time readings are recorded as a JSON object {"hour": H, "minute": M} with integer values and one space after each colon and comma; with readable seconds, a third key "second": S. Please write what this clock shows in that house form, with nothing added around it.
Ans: {"hour": 2, "minute": 28}
